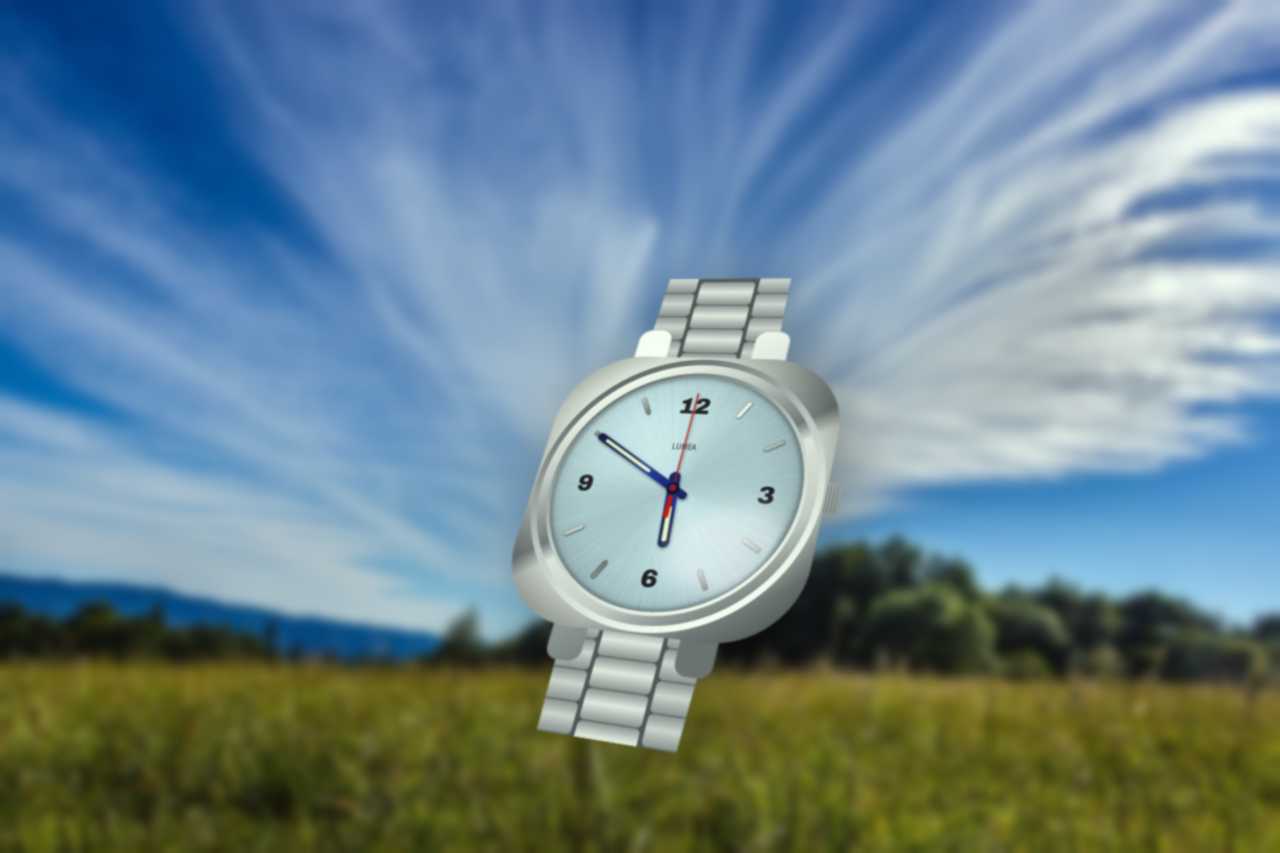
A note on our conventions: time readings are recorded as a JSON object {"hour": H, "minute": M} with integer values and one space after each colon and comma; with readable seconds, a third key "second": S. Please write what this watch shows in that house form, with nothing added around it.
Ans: {"hour": 5, "minute": 50, "second": 0}
